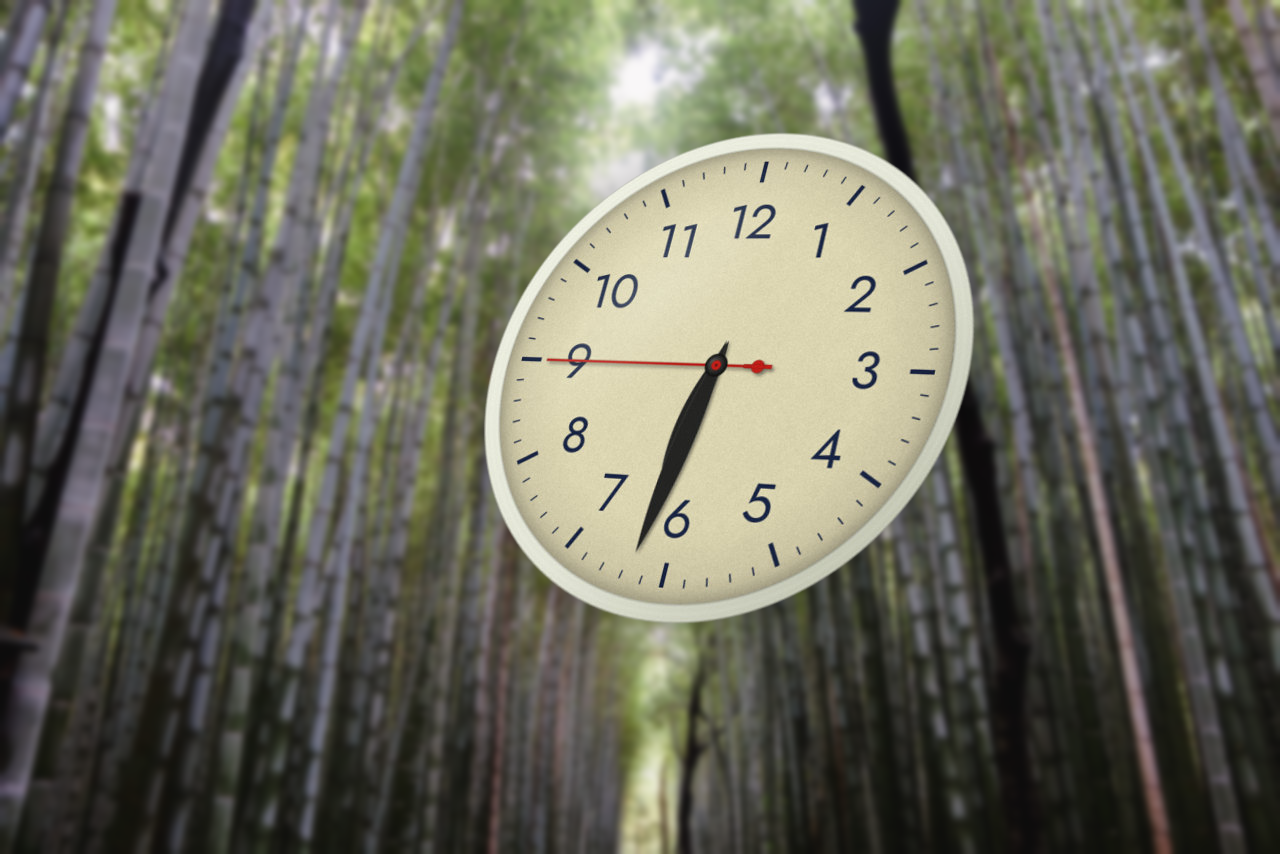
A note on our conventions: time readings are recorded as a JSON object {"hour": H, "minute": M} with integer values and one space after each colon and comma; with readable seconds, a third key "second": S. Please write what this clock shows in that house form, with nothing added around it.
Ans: {"hour": 6, "minute": 31, "second": 45}
